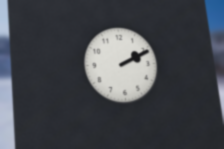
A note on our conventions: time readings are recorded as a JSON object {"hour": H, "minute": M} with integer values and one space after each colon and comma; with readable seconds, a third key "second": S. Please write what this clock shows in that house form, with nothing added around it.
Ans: {"hour": 2, "minute": 11}
